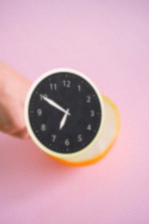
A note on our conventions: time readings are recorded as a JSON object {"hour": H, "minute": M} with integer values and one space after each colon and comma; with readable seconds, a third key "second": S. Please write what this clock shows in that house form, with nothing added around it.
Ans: {"hour": 6, "minute": 50}
